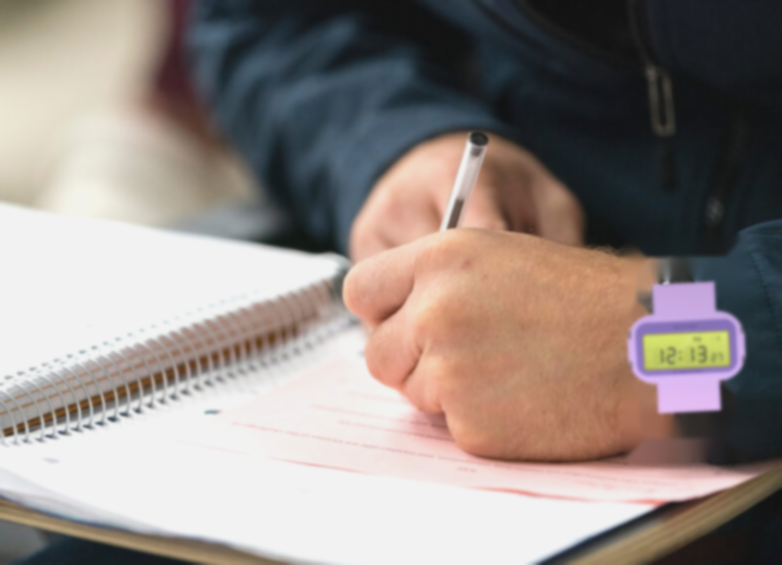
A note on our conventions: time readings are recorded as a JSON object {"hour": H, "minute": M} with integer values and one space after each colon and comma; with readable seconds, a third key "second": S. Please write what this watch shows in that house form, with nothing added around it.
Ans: {"hour": 12, "minute": 13}
